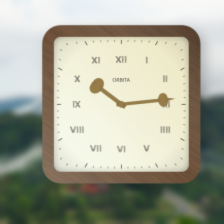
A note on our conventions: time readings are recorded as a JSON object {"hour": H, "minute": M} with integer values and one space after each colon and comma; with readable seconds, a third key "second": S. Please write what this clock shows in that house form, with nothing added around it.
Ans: {"hour": 10, "minute": 14}
